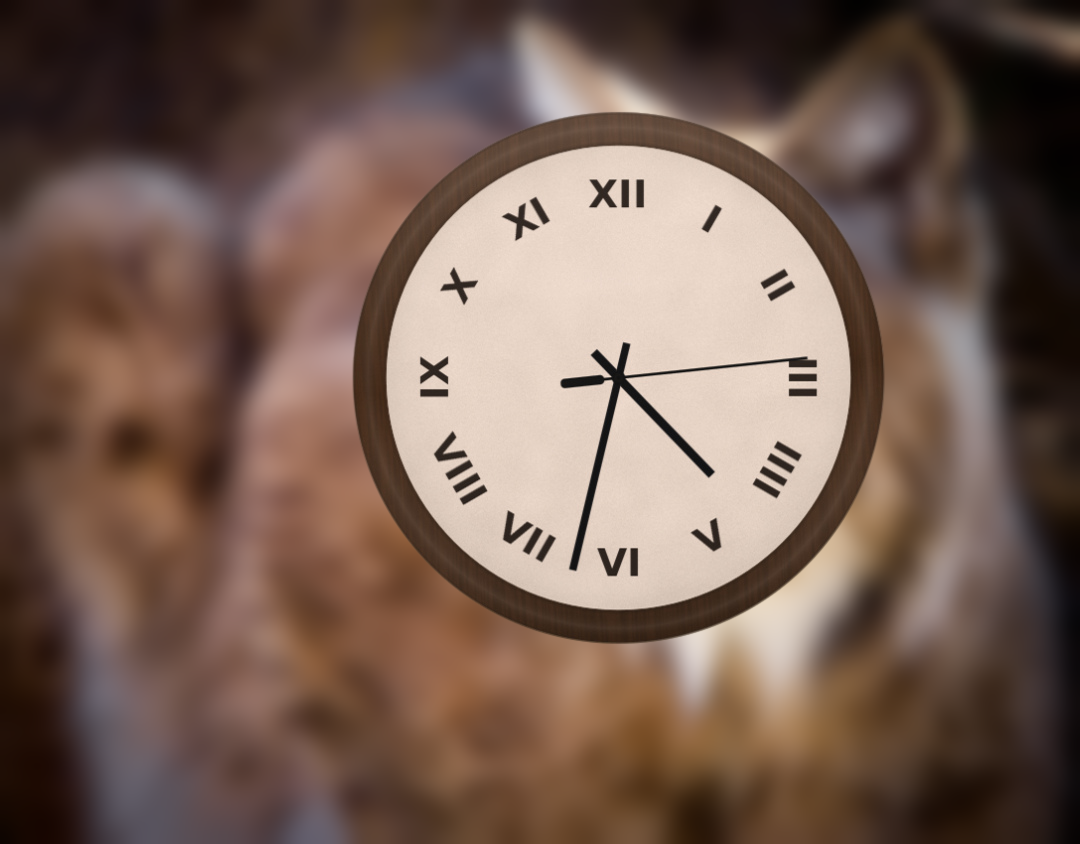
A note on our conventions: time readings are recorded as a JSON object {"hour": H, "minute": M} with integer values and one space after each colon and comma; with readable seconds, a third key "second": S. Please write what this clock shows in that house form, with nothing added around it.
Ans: {"hour": 4, "minute": 32, "second": 14}
